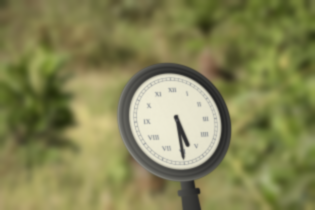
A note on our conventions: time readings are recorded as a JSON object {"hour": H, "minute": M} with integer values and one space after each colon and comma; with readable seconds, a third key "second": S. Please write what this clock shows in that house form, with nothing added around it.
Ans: {"hour": 5, "minute": 30}
